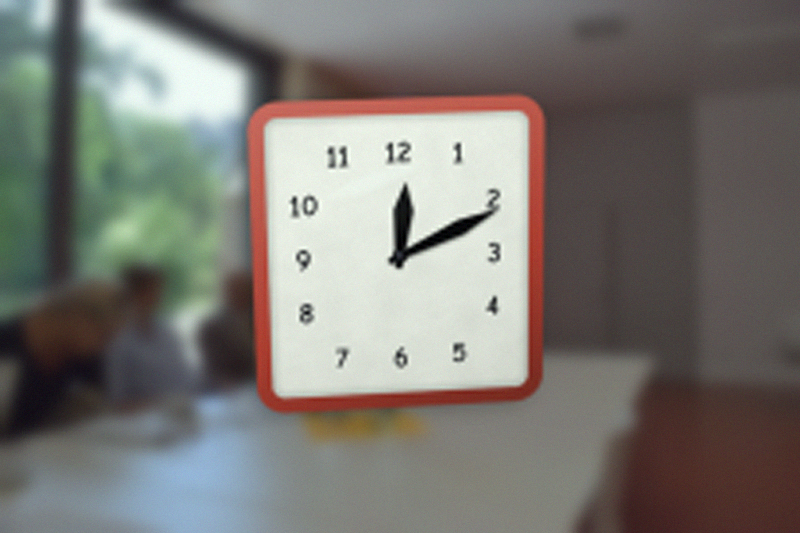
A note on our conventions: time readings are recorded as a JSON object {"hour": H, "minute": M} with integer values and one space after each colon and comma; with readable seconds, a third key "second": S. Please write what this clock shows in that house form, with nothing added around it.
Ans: {"hour": 12, "minute": 11}
